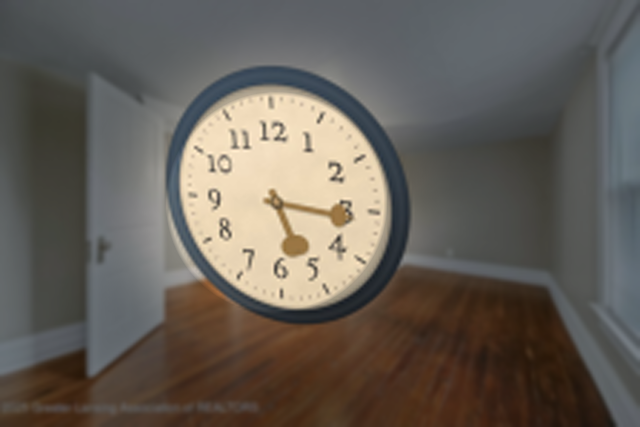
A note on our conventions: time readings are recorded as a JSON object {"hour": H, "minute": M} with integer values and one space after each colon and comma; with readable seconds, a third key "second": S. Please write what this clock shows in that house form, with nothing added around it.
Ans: {"hour": 5, "minute": 16}
